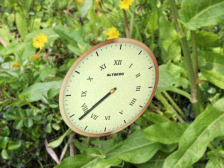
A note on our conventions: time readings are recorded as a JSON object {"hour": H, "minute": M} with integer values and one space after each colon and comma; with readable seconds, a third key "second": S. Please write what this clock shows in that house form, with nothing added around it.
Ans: {"hour": 7, "minute": 38}
